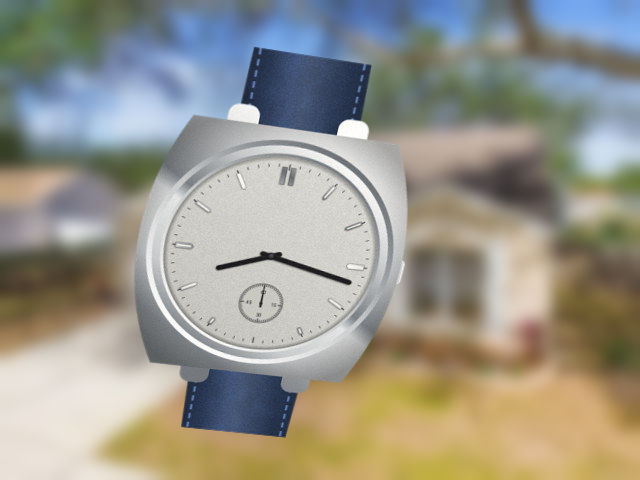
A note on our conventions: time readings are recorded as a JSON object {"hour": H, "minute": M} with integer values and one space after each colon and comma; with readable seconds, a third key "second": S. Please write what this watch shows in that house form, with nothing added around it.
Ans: {"hour": 8, "minute": 17}
